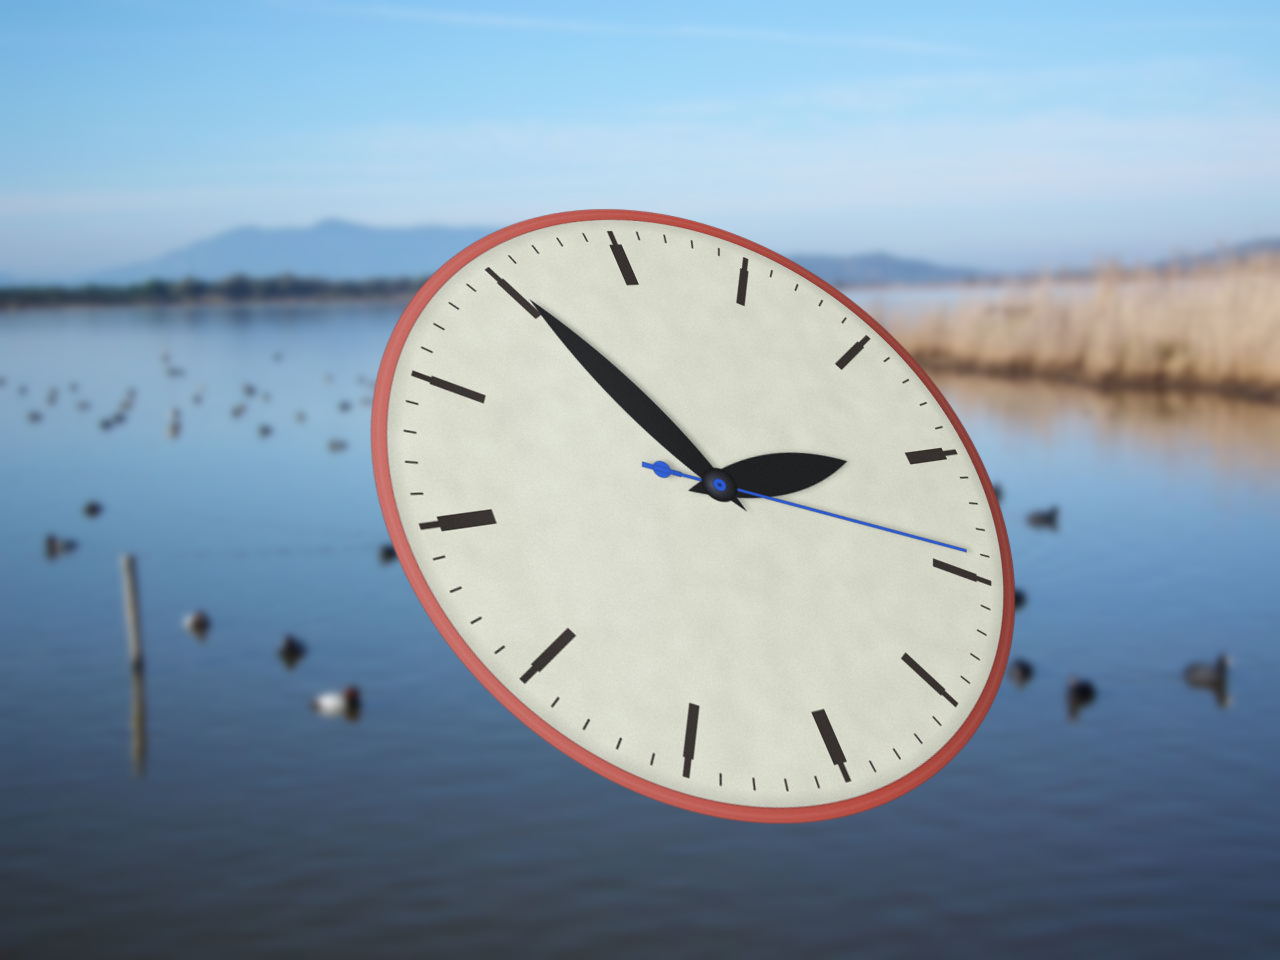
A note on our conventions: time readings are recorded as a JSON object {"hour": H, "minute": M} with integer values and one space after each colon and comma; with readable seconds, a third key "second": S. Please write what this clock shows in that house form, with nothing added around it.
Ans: {"hour": 2, "minute": 55, "second": 19}
